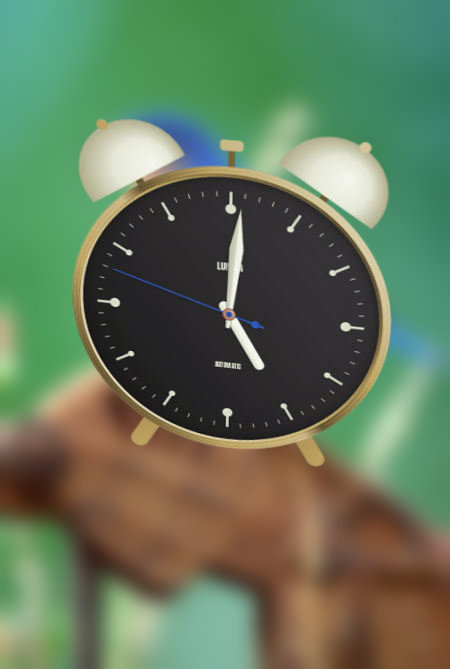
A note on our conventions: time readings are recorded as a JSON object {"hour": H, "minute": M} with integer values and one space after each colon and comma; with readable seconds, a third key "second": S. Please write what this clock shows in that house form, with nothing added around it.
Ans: {"hour": 5, "minute": 0, "second": 48}
